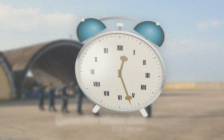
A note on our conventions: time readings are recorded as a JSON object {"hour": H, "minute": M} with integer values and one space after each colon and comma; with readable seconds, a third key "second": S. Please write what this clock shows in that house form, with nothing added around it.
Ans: {"hour": 12, "minute": 27}
